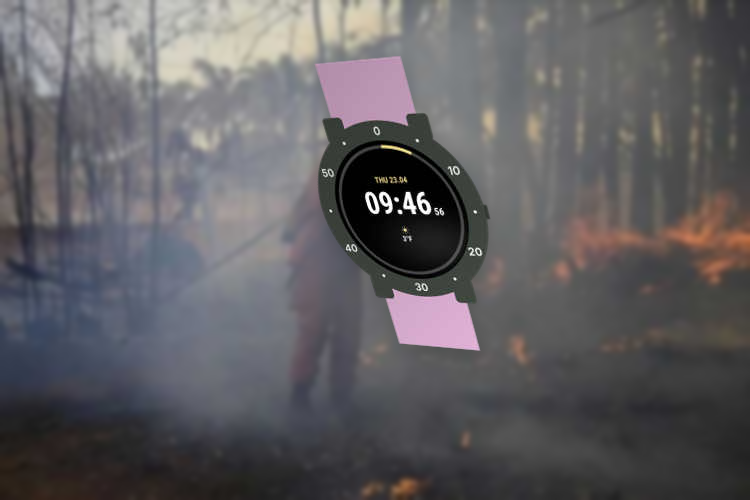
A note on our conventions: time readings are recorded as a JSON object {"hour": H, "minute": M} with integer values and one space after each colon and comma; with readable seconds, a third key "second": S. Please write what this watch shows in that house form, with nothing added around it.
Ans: {"hour": 9, "minute": 46, "second": 56}
